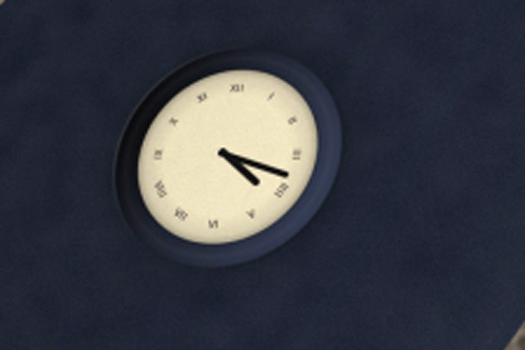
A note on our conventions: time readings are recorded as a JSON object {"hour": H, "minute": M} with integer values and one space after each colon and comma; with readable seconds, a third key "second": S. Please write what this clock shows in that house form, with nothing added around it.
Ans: {"hour": 4, "minute": 18}
